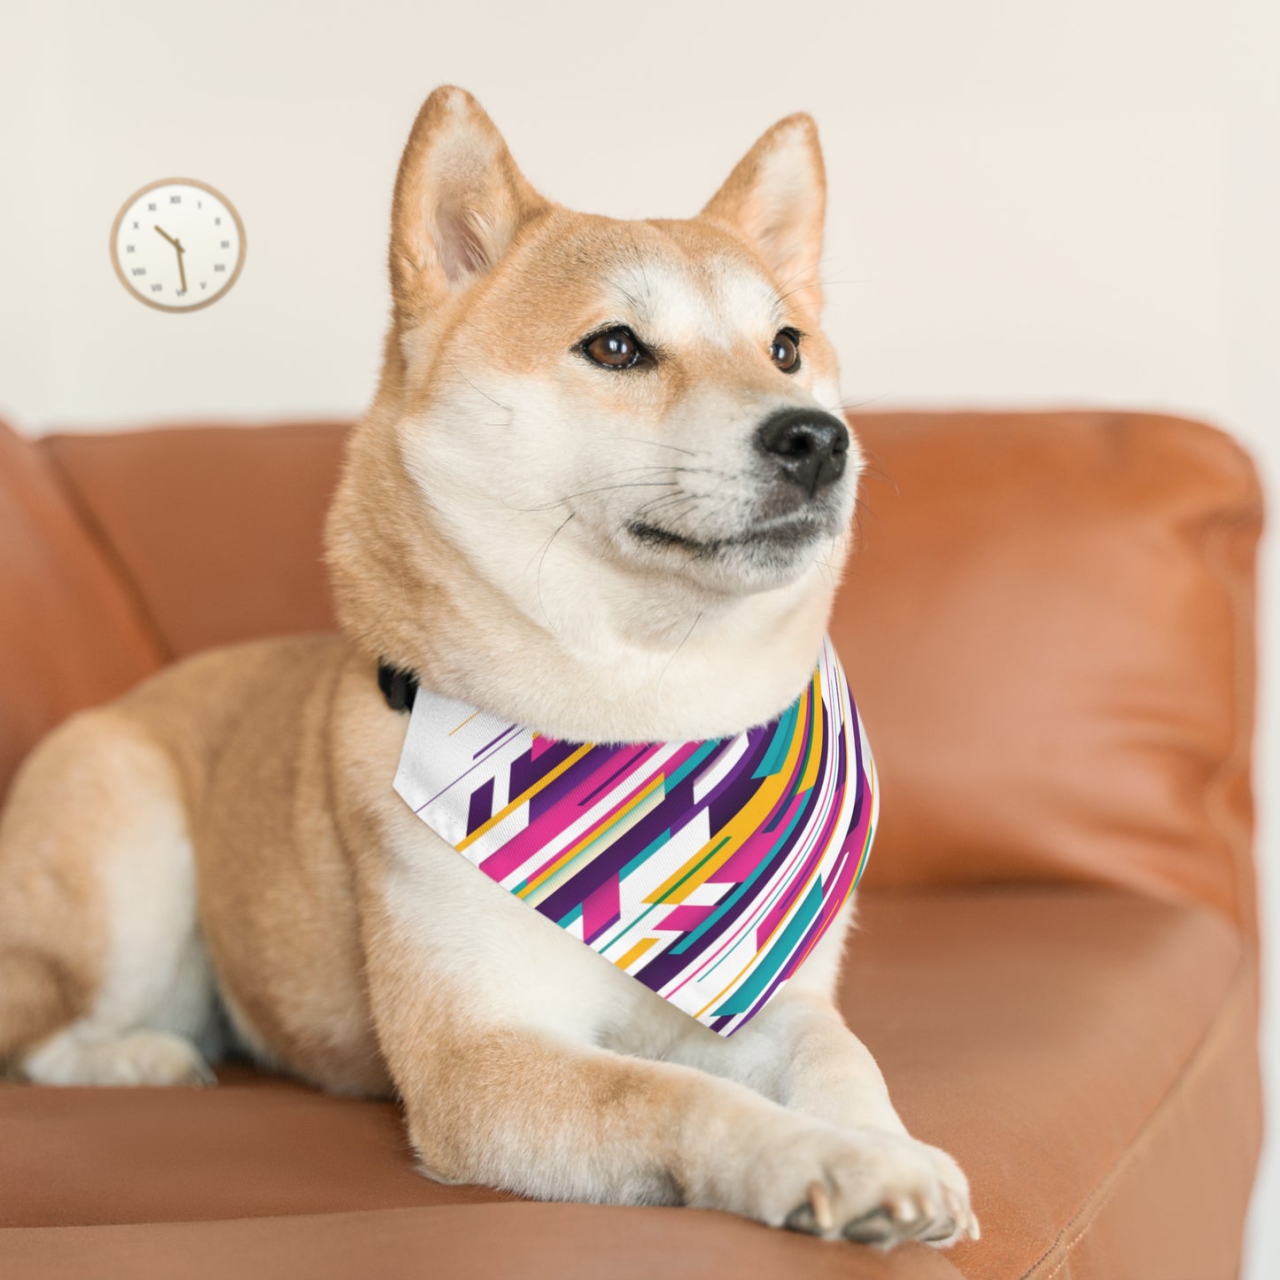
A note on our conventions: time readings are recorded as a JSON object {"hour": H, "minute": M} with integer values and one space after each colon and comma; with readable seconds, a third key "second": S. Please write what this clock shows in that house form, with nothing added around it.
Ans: {"hour": 10, "minute": 29}
